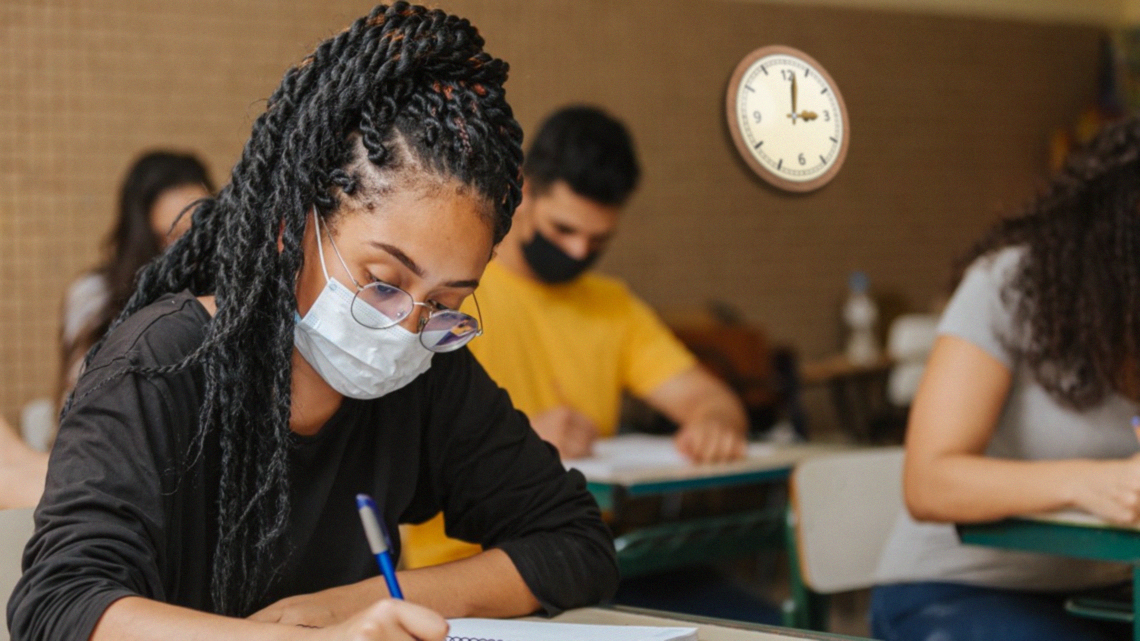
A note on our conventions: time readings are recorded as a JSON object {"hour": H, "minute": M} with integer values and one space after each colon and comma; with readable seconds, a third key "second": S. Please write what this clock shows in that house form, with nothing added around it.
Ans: {"hour": 3, "minute": 2}
